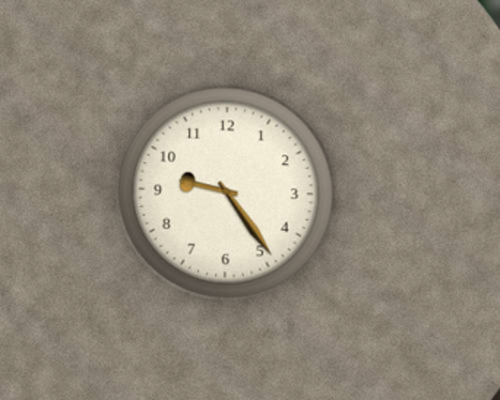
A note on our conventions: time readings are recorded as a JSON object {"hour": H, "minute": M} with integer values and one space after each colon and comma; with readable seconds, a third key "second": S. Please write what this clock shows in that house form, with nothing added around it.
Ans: {"hour": 9, "minute": 24}
